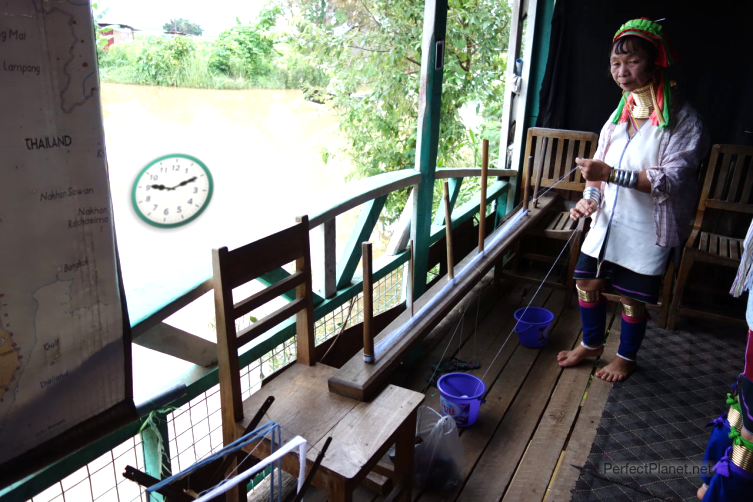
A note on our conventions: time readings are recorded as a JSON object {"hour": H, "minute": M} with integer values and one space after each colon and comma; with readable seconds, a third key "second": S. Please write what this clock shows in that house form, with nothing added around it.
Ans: {"hour": 9, "minute": 10}
